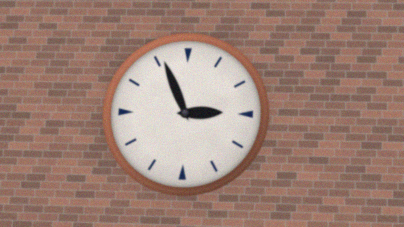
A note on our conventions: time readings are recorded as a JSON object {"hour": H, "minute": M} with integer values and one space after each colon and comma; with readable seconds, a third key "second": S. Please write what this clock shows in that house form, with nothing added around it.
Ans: {"hour": 2, "minute": 56}
